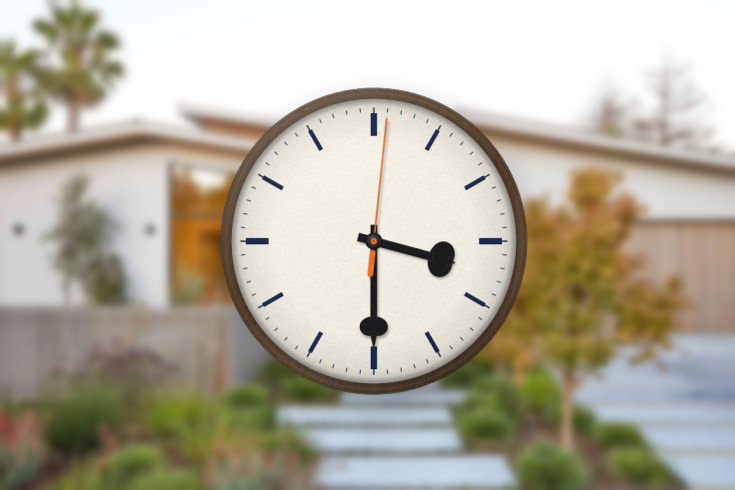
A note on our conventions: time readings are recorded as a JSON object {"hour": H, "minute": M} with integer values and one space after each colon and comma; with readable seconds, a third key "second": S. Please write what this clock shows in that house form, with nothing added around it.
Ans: {"hour": 3, "minute": 30, "second": 1}
